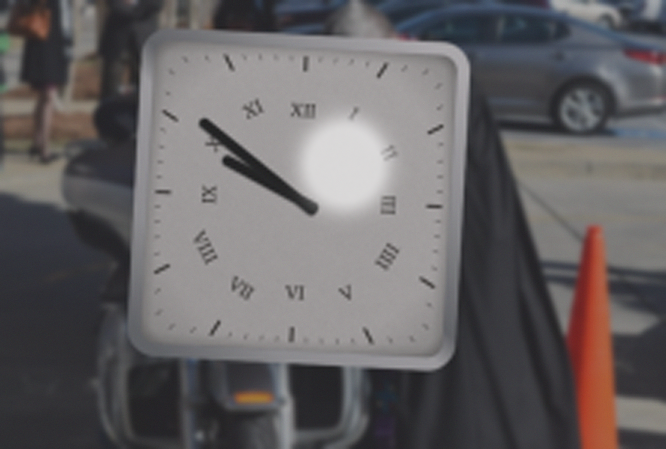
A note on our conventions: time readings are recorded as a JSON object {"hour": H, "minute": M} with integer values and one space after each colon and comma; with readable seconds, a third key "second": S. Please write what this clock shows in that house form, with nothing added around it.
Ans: {"hour": 9, "minute": 51}
